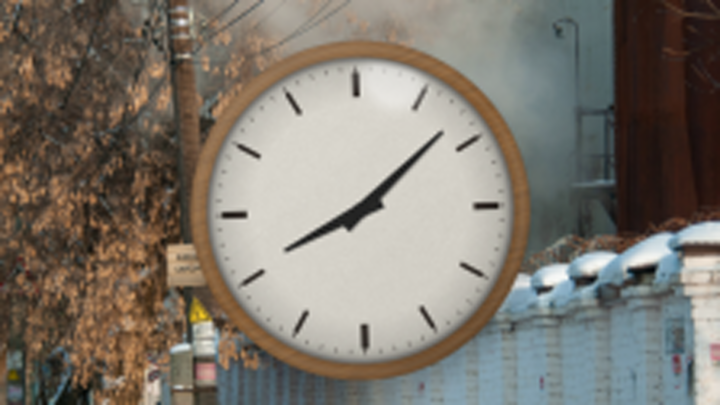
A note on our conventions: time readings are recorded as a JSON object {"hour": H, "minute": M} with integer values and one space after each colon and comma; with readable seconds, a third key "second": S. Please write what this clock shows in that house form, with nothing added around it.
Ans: {"hour": 8, "minute": 8}
